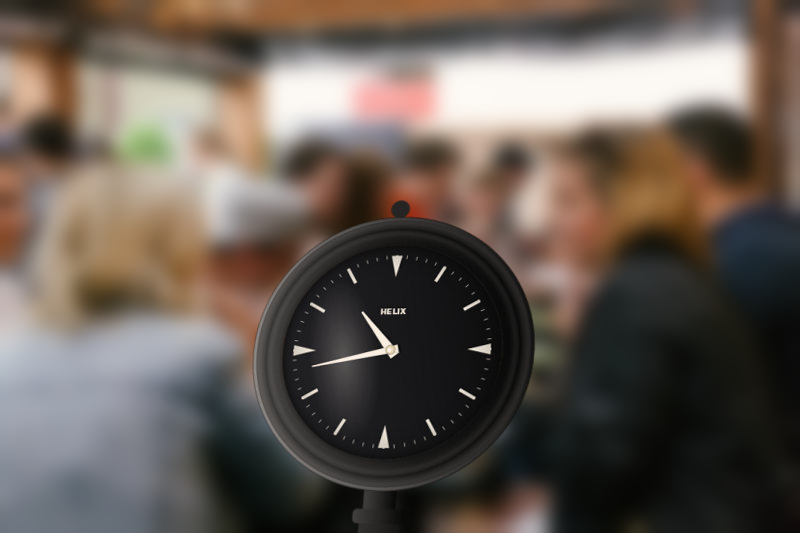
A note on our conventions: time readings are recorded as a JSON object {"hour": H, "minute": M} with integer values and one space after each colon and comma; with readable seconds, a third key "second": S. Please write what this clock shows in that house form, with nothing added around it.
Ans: {"hour": 10, "minute": 43}
